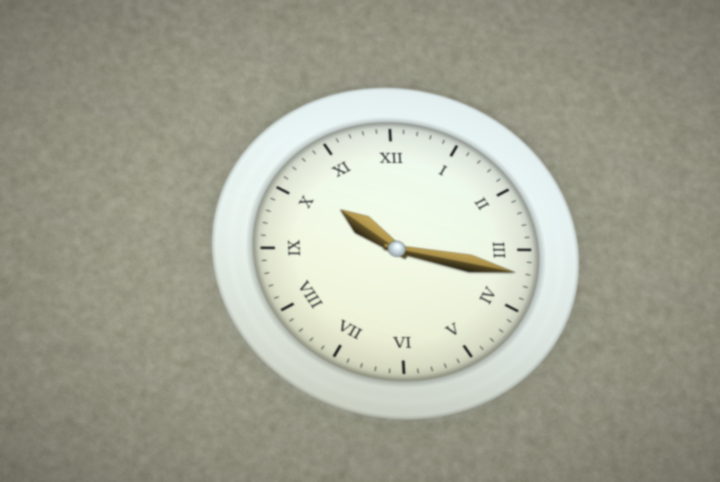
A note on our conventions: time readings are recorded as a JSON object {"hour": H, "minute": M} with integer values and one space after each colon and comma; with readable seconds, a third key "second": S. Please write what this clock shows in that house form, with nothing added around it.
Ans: {"hour": 10, "minute": 17}
